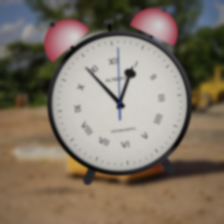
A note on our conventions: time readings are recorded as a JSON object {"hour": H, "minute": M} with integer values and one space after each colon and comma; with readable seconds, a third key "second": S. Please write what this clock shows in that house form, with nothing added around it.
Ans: {"hour": 12, "minute": 54, "second": 1}
